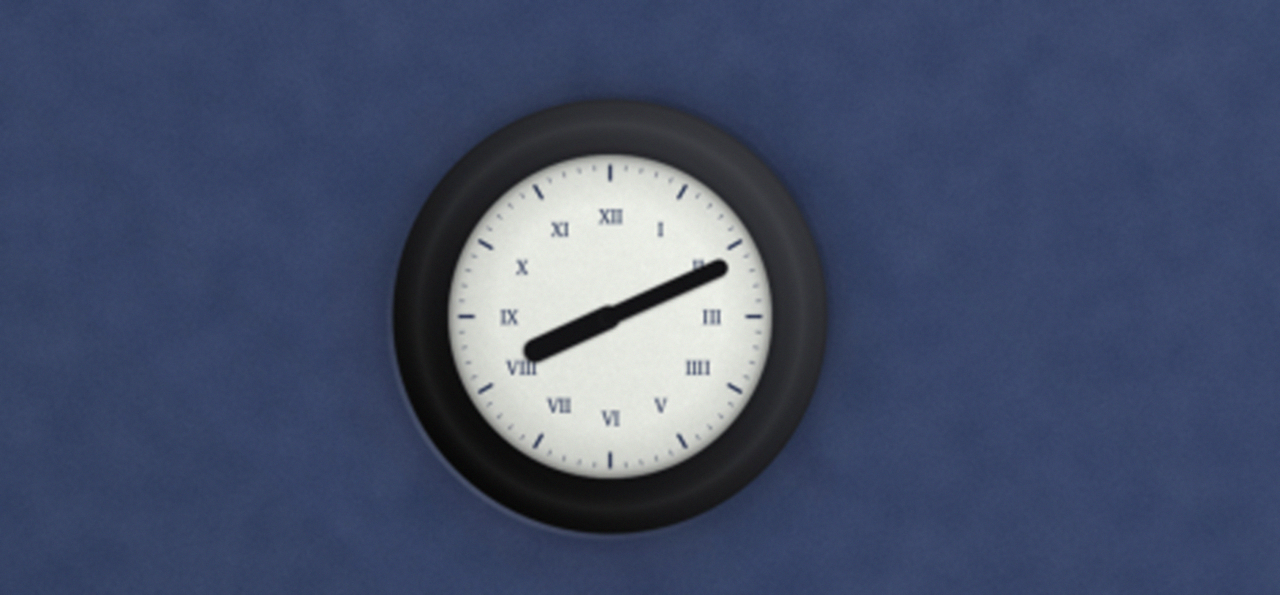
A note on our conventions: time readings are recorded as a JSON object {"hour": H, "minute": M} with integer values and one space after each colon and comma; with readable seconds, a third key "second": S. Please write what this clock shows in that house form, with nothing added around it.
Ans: {"hour": 8, "minute": 11}
